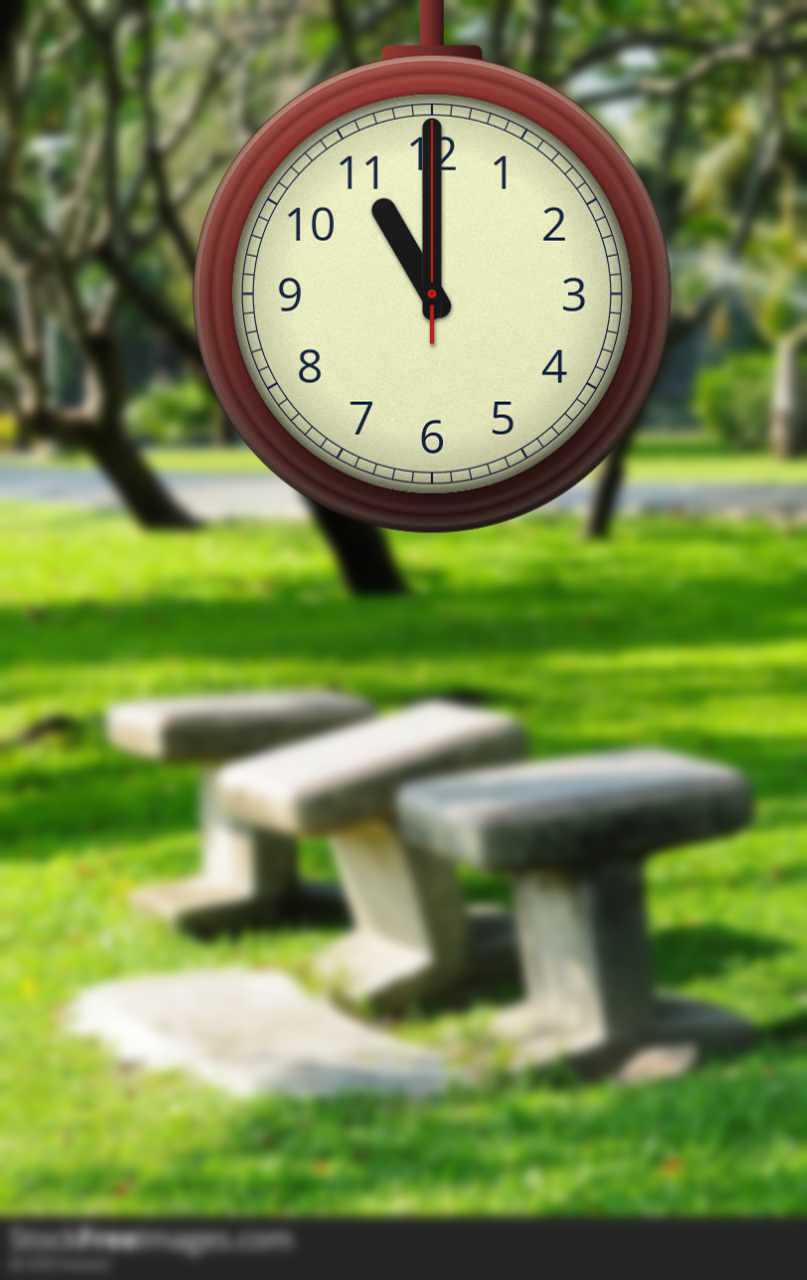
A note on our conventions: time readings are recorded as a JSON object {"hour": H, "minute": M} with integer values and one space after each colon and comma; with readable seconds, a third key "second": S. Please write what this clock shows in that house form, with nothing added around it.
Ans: {"hour": 11, "minute": 0, "second": 0}
